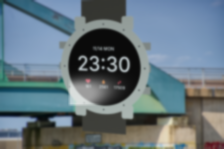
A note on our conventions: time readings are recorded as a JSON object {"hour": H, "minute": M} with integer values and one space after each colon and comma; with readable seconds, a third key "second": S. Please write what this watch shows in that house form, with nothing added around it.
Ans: {"hour": 23, "minute": 30}
